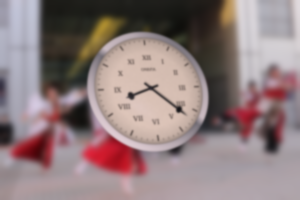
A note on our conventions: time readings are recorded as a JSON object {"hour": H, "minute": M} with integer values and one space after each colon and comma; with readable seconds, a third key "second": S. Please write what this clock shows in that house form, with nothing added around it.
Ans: {"hour": 8, "minute": 22}
